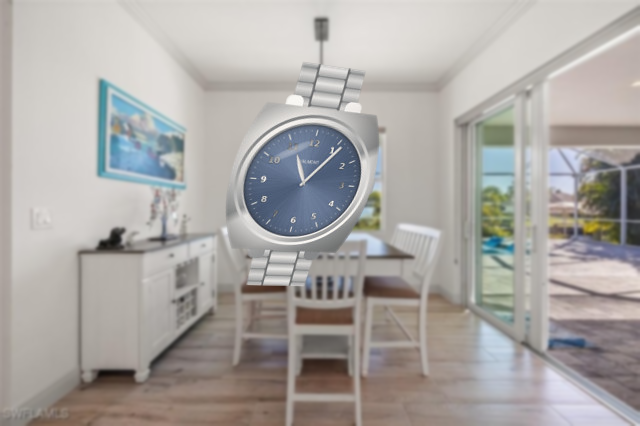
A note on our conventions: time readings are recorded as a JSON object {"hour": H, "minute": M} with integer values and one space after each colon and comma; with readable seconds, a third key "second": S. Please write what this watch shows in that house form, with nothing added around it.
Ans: {"hour": 11, "minute": 6}
